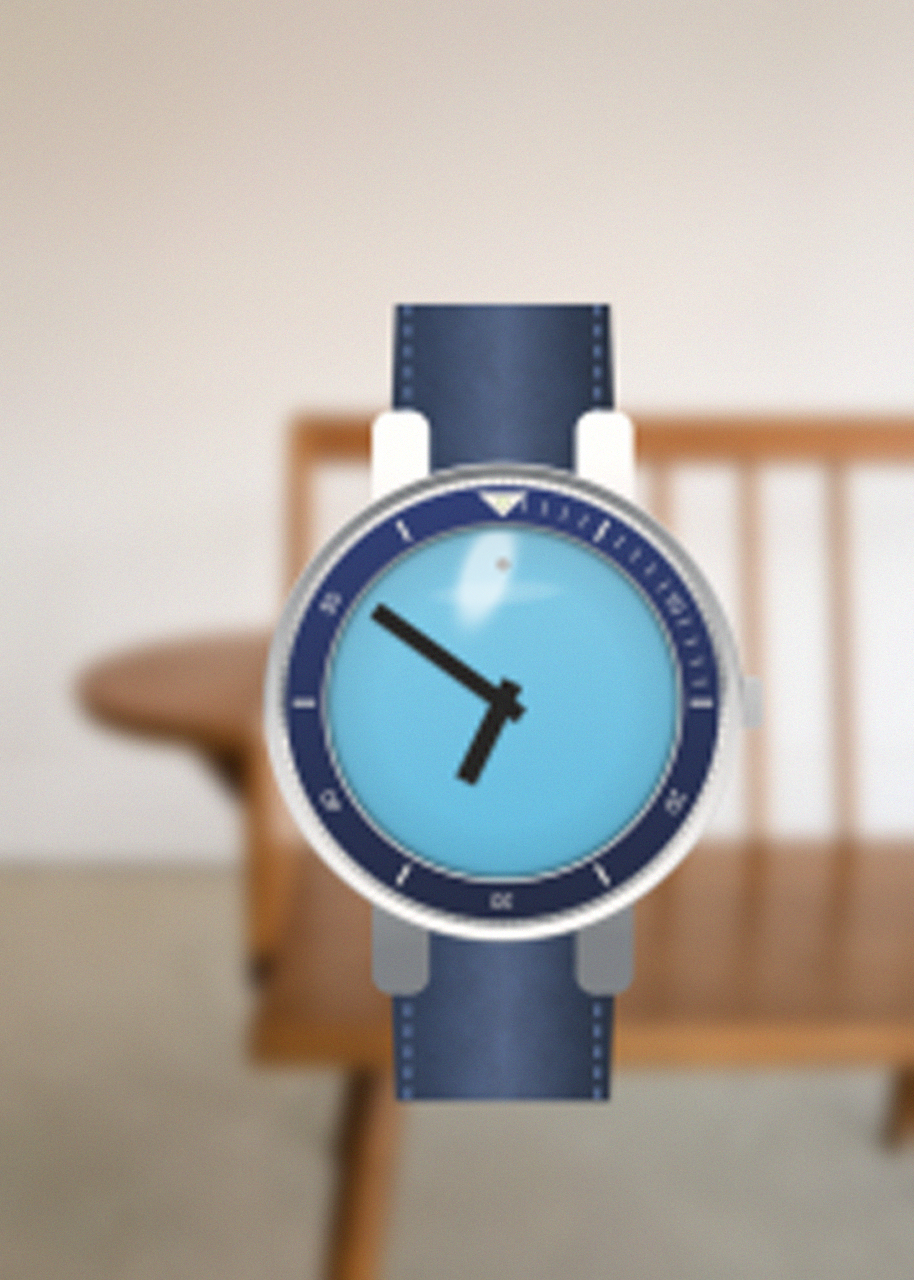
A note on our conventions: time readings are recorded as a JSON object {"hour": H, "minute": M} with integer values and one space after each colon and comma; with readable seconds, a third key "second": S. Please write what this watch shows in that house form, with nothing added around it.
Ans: {"hour": 6, "minute": 51}
